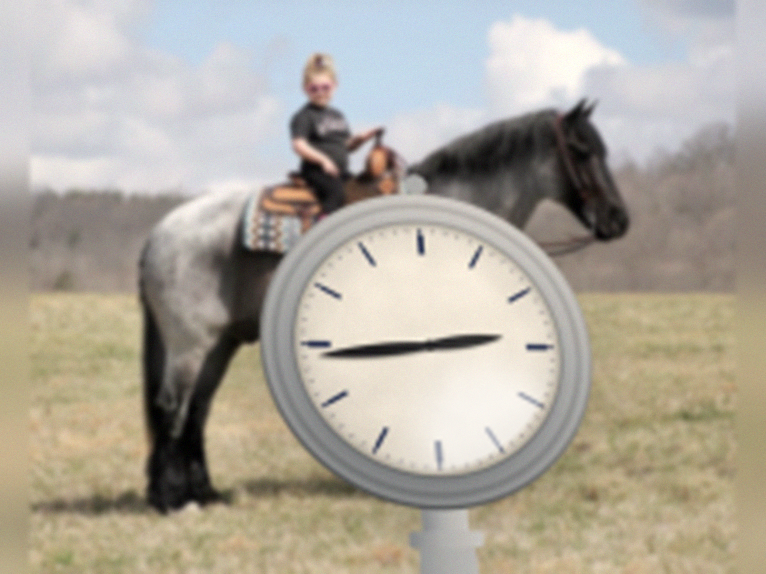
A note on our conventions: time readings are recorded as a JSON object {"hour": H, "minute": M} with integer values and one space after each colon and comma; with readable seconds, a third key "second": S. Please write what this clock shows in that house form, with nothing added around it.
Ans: {"hour": 2, "minute": 44}
